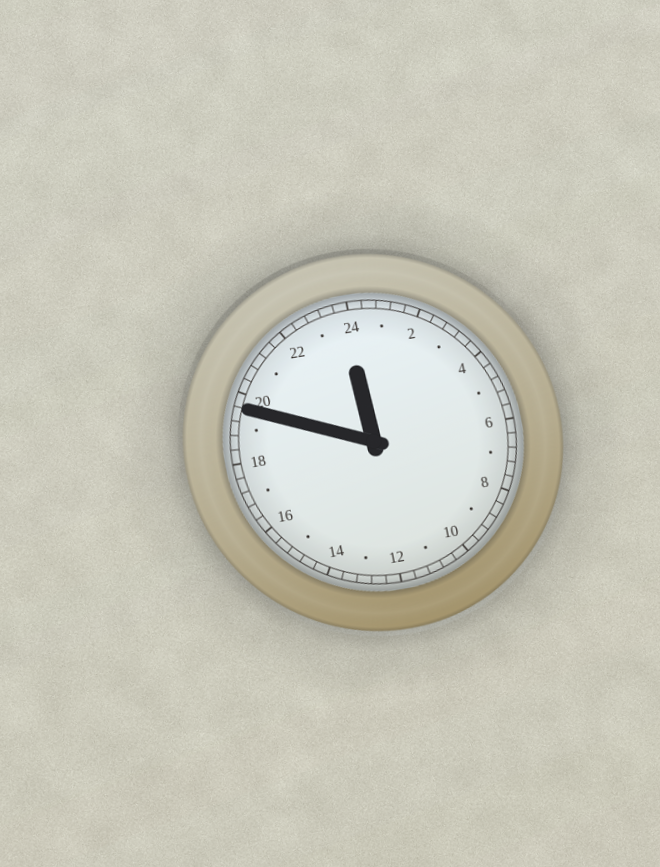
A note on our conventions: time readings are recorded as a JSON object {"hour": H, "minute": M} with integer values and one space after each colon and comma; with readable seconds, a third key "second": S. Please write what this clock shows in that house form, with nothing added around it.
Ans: {"hour": 23, "minute": 49}
